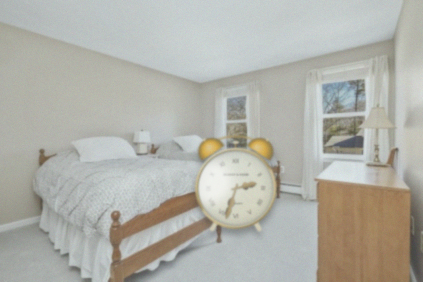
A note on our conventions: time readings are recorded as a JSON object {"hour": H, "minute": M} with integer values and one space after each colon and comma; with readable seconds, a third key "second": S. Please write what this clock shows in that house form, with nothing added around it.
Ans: {"hour": 2, "minute": 33}
